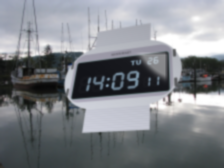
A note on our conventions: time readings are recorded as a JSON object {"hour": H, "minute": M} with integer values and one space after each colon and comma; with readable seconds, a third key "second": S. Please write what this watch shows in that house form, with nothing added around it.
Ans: {"hour": 14, "minute": 9, "second": 11}
